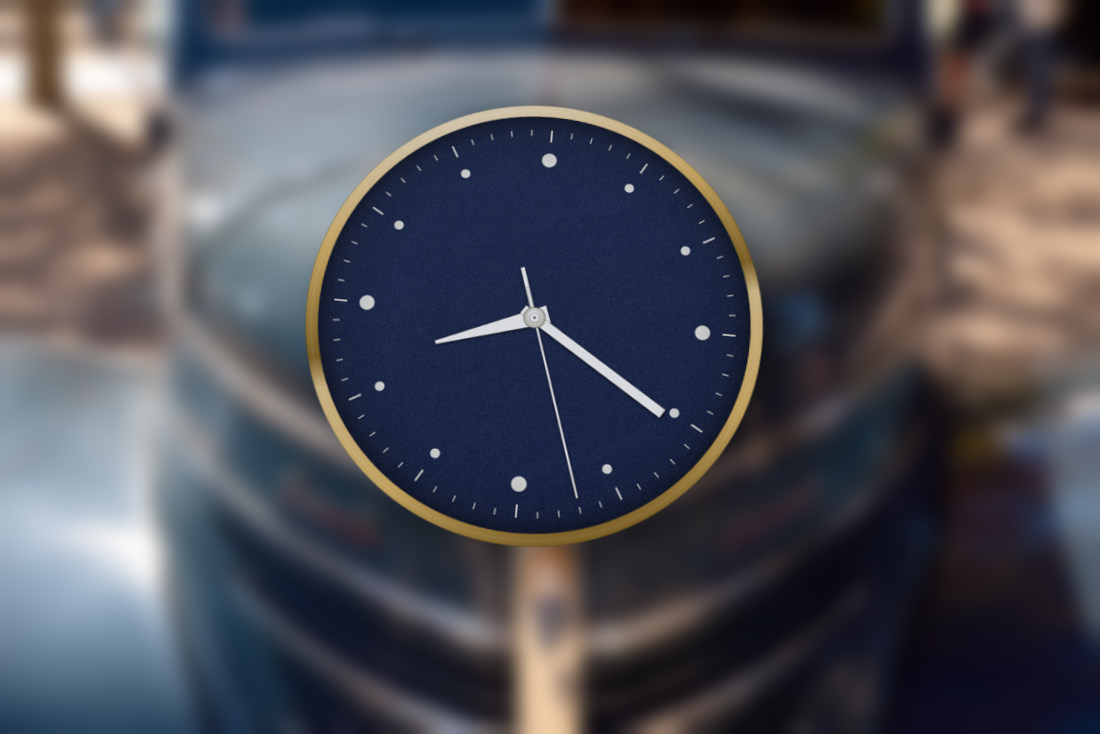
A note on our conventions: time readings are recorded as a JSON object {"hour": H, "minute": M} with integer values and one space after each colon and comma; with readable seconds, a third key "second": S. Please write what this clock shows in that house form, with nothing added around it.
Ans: {"hour": 8, "minute": 20, "second": 27}
